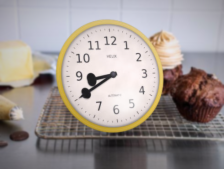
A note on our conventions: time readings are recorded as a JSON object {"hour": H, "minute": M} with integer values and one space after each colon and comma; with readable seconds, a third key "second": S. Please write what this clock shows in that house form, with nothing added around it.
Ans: {"hour": 8, "minute": 40}
